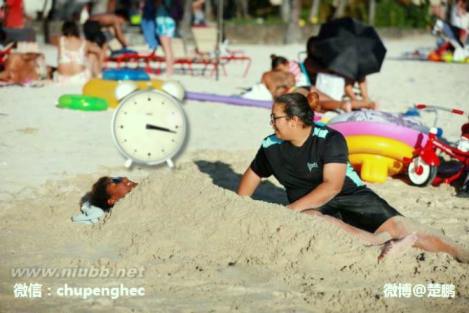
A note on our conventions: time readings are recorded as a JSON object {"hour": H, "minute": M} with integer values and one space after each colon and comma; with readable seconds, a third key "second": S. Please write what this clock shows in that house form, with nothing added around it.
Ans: {"hour": 3, "minute": 17}
